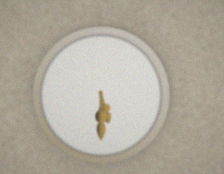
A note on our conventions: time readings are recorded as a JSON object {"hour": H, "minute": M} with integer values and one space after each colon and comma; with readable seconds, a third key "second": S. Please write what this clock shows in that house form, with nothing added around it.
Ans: {"hour": 5, "minute": 30}
